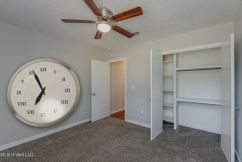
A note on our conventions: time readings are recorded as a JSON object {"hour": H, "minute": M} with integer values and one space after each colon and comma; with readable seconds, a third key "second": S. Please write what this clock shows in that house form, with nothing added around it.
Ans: {"hour": 6, "minute": 56}
